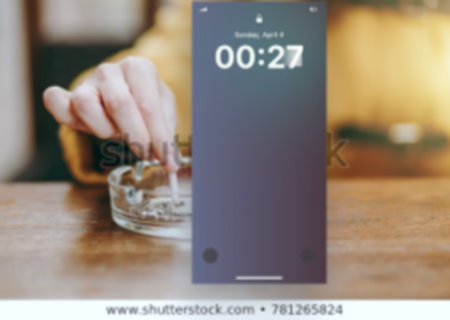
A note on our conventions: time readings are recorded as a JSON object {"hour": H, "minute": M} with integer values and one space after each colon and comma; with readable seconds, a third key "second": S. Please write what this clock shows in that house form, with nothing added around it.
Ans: {"hour": 0, "minute": 27}
